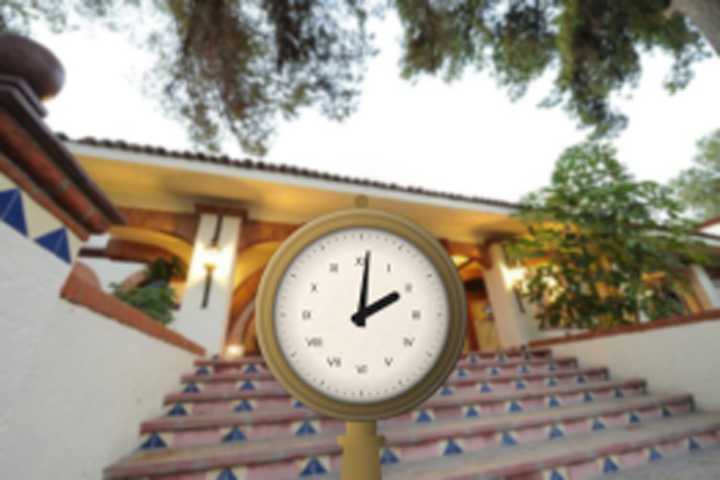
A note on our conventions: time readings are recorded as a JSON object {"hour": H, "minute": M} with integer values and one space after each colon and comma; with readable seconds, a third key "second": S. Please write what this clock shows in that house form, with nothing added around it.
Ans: {"hour": 2, "minute": 1}
